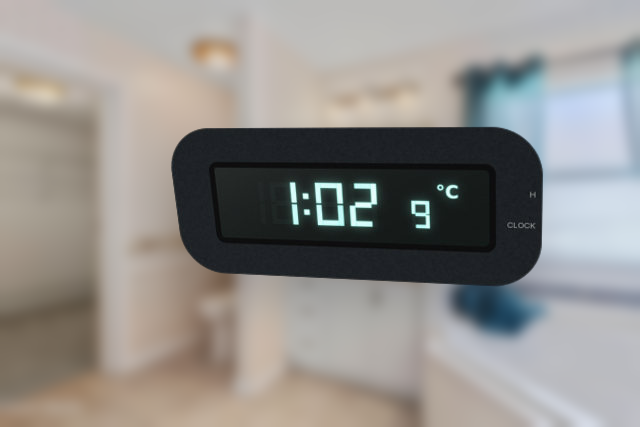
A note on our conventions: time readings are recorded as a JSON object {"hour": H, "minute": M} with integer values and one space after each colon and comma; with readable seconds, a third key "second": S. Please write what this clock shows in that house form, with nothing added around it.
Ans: {"hour": 1, "minute": 2}
